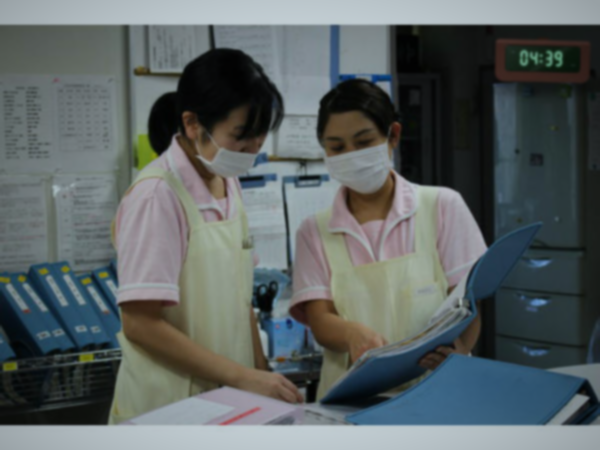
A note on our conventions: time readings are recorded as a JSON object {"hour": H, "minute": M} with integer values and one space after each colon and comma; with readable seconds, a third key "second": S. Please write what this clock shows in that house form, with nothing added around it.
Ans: {"hour": 4, "minute": 39}
